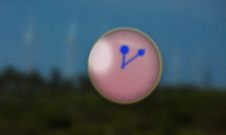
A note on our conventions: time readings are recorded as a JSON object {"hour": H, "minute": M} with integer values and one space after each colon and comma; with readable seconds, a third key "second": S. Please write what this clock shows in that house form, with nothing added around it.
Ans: {"hour": 12, "minute": 9}
